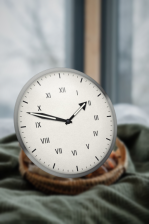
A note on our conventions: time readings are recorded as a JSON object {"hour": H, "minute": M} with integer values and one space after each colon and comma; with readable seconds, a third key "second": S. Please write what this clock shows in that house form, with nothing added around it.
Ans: {"hour": 1, "minute": 48}
